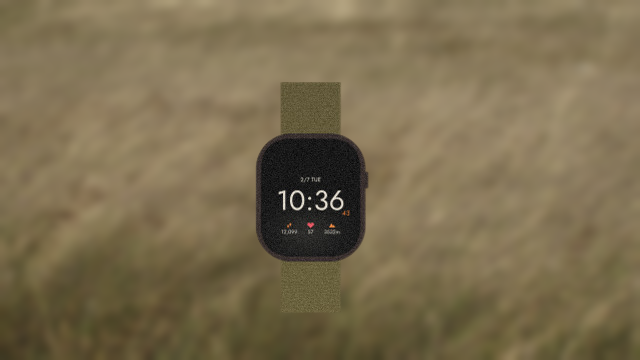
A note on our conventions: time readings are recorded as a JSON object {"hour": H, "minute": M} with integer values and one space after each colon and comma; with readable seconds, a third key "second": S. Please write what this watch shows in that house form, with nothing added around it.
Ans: {"hour": 10, "minute": 36}
